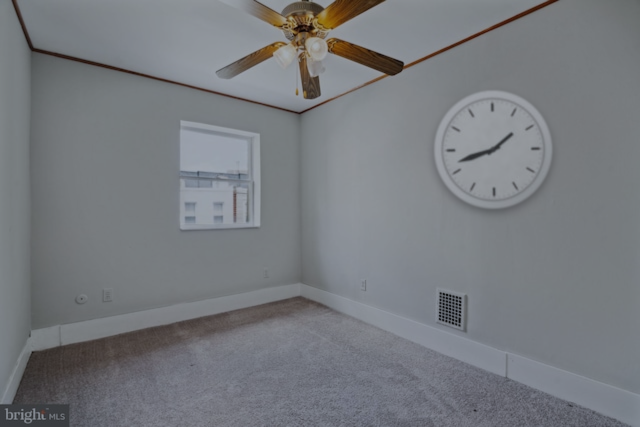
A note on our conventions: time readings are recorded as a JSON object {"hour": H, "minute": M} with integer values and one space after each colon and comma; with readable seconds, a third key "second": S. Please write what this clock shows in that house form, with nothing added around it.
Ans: {"hour": 1, "minute": 42}
